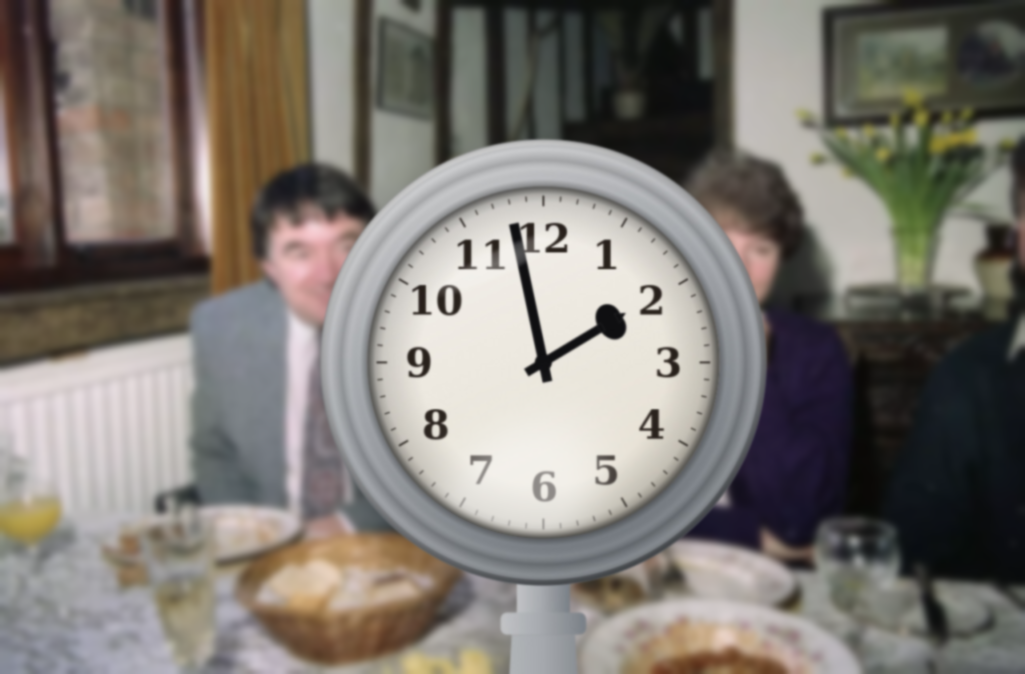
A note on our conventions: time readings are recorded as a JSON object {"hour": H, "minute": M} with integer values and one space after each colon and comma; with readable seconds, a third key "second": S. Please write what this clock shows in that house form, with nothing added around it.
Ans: {"hour": 1, "minute": 58}
